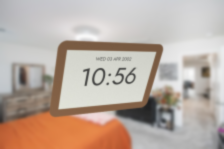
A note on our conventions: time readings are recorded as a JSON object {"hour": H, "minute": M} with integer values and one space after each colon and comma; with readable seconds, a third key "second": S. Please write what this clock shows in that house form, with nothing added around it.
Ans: {"hour": 10, "minute": 56}
